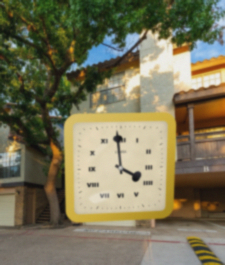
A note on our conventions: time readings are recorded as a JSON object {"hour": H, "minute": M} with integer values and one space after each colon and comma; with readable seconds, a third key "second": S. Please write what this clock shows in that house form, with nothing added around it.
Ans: {"hour": 3, "minute": 59}
